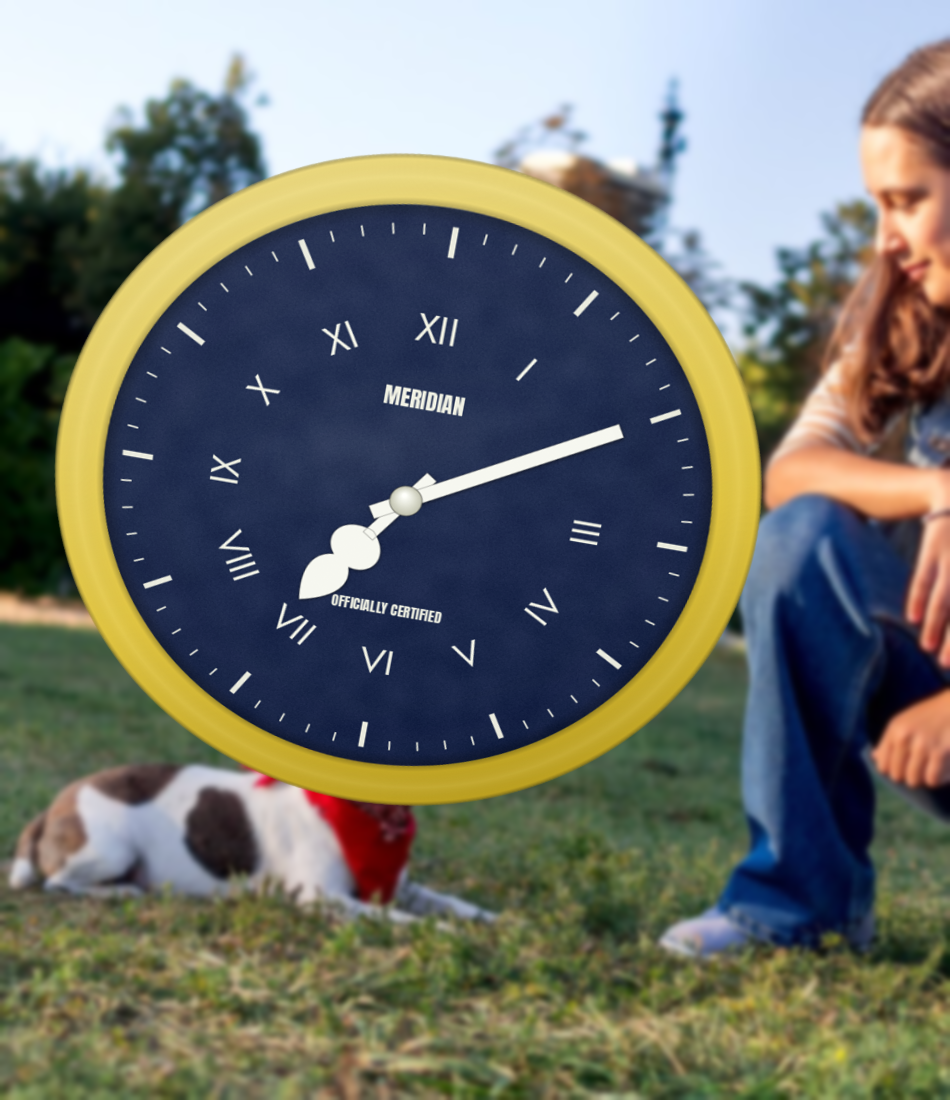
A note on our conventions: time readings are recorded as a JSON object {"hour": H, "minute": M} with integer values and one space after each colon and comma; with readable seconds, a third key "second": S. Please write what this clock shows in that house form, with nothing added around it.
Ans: {"hour": 7, "minute": 10}
